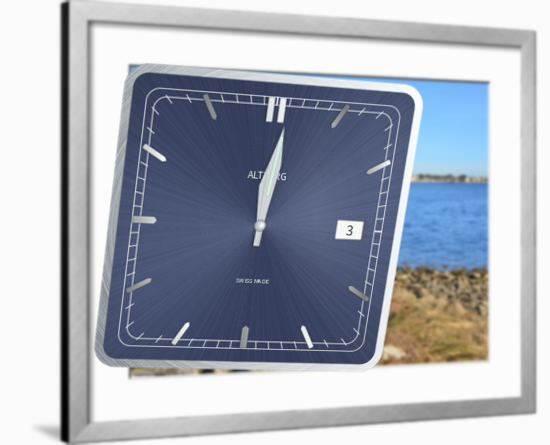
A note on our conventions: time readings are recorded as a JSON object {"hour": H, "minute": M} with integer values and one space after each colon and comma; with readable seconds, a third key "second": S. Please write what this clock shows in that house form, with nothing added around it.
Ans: {"hour": 12, "minute": 1}
